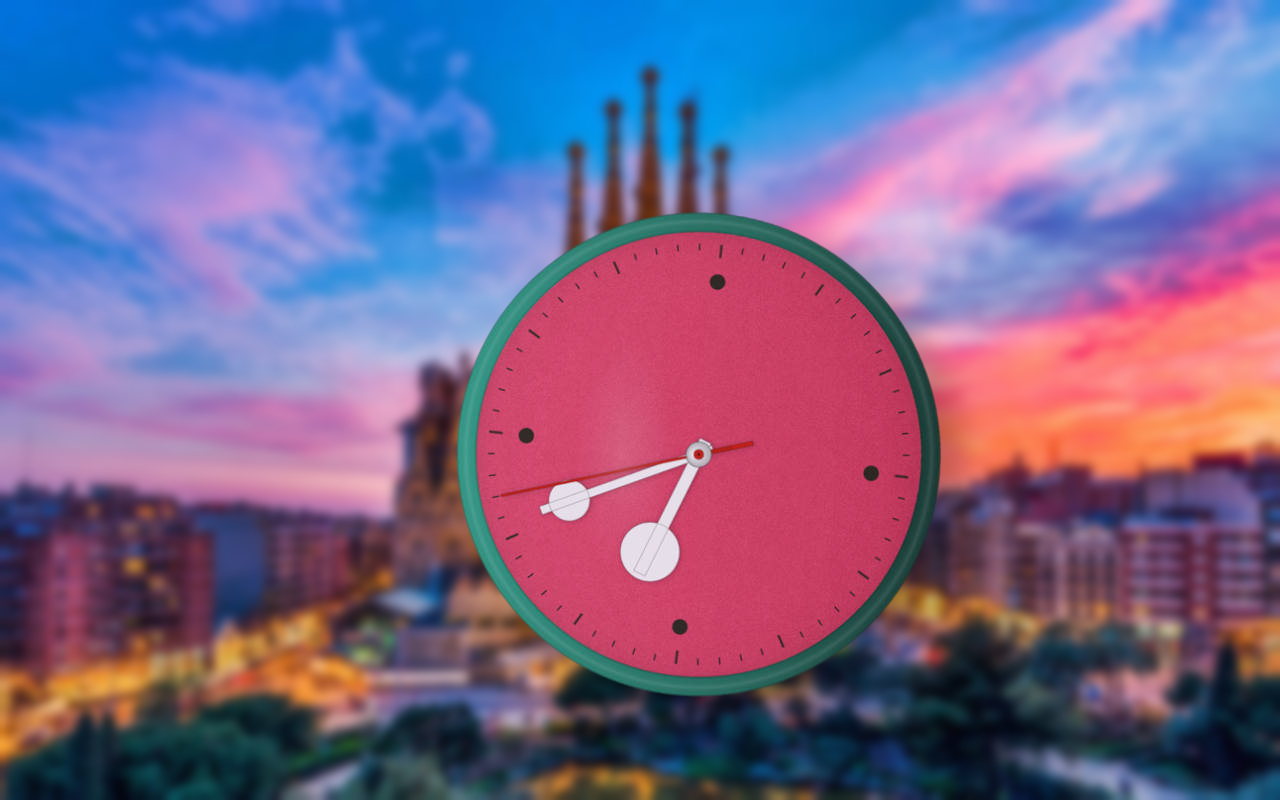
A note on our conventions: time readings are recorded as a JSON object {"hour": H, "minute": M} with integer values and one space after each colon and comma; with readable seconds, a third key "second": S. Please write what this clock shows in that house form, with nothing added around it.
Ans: {"hour": 6, "minute": 40, "second": 42}
